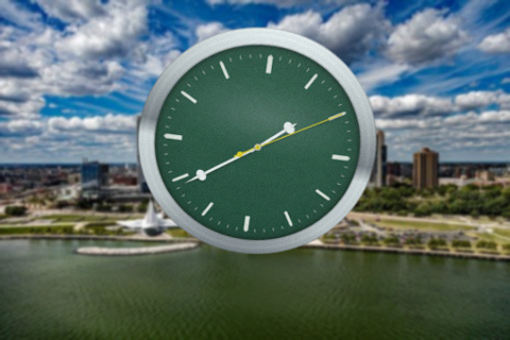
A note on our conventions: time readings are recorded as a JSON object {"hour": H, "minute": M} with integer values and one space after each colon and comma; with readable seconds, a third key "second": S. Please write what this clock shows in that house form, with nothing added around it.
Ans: {"hour": 1, "minute": 39, "second": 10}
